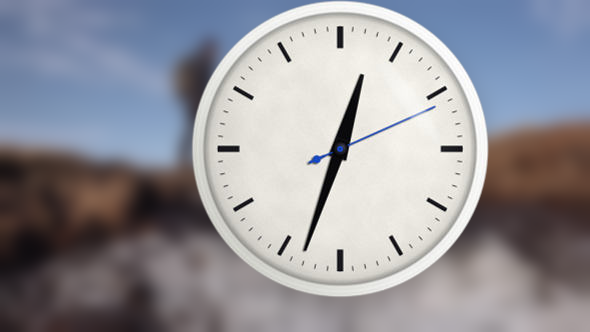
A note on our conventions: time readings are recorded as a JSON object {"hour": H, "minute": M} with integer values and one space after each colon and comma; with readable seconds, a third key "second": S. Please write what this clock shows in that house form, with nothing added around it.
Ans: {"hour": 12, "minute": 33, "second": 11}
